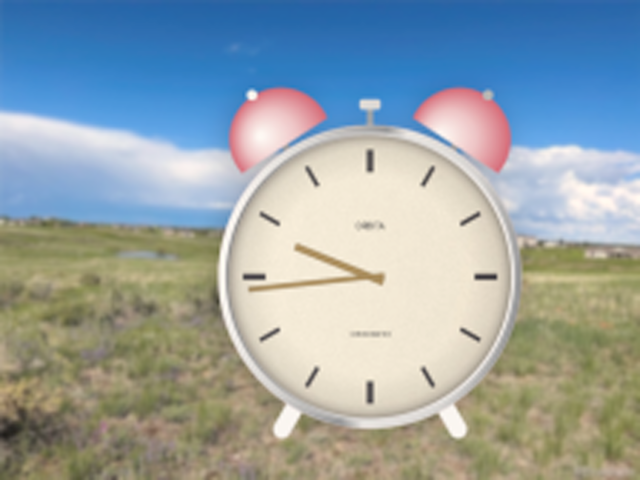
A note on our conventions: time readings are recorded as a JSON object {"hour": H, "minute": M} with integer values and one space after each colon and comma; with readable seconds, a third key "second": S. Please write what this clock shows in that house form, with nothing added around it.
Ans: {"hour": 9, "minute": 44}
